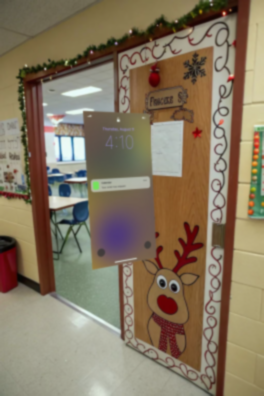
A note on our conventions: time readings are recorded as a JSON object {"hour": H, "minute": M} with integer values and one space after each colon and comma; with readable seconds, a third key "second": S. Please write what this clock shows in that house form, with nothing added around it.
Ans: {"hour": 4, "minute": 10}
